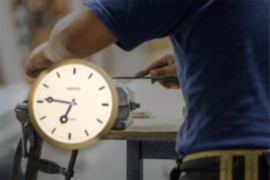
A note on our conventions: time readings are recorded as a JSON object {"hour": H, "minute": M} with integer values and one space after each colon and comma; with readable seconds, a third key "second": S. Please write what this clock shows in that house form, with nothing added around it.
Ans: {"hour": 6, "minute": 46}
